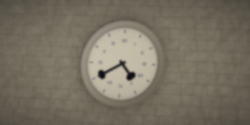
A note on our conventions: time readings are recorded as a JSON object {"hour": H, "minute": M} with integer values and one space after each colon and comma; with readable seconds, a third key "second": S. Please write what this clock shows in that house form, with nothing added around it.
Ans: {"hour": 4, "minute": 40}
